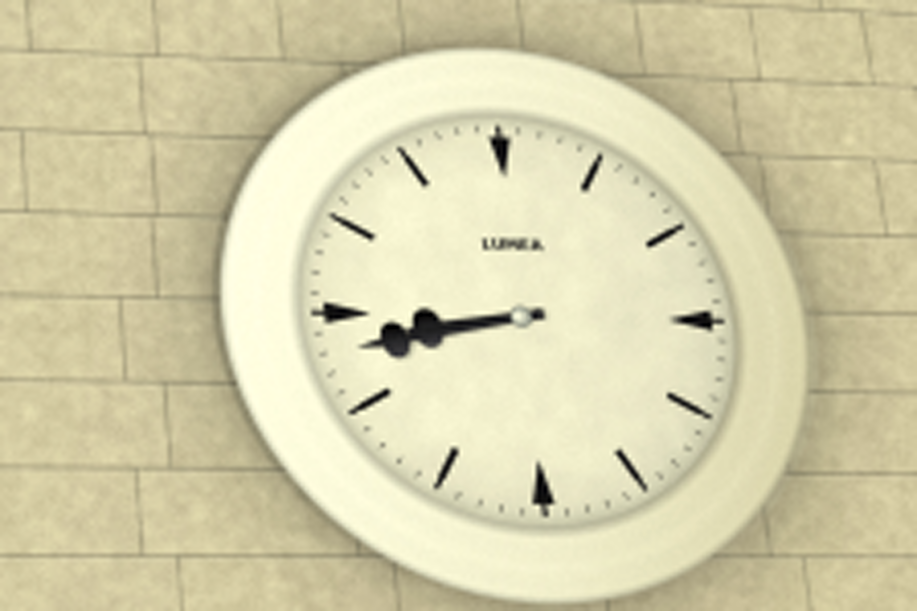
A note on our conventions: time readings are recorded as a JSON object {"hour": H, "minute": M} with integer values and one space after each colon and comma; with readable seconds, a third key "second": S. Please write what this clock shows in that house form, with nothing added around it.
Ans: {"hour": 8, "minute": 43}
